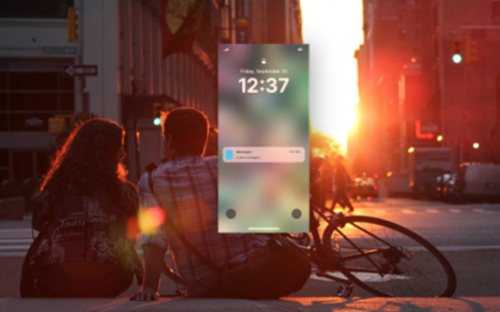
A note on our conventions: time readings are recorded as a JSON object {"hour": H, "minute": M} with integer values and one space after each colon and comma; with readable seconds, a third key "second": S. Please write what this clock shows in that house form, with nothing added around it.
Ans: {"hour": 12, "minute": 37}
